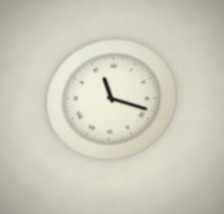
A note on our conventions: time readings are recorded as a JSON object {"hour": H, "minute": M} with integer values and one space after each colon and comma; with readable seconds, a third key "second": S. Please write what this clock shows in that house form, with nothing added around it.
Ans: {"hour": 11, "minute": 18}
